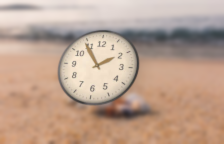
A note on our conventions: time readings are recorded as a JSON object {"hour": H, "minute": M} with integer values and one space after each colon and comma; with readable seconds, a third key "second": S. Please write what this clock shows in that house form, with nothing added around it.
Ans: {"hour": 1, "minute": 54}
